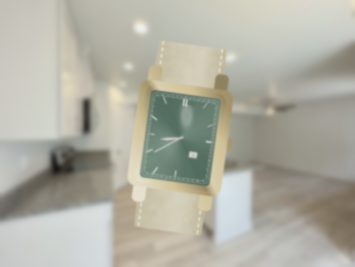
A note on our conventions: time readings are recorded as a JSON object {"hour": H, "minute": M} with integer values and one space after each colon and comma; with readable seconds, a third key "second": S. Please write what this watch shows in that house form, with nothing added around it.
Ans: {"hour": 8, "minute": 39}
